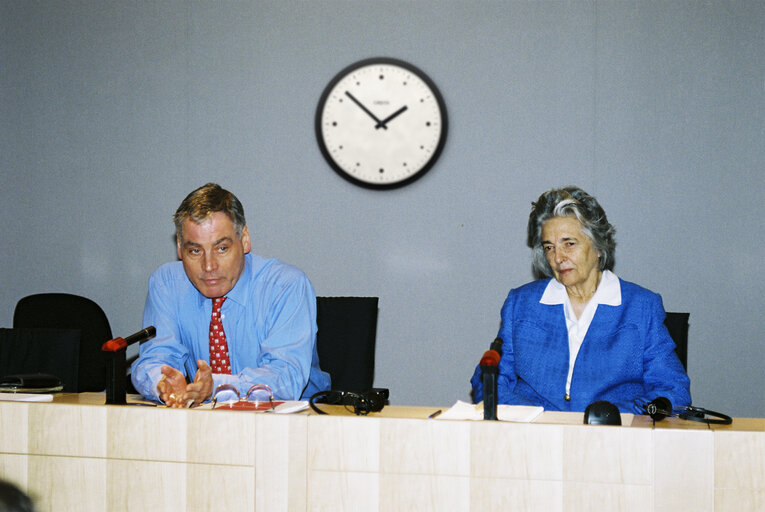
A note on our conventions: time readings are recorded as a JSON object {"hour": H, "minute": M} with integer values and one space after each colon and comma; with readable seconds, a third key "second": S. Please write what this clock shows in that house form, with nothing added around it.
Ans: {"hour": 1, "minute": 52}
